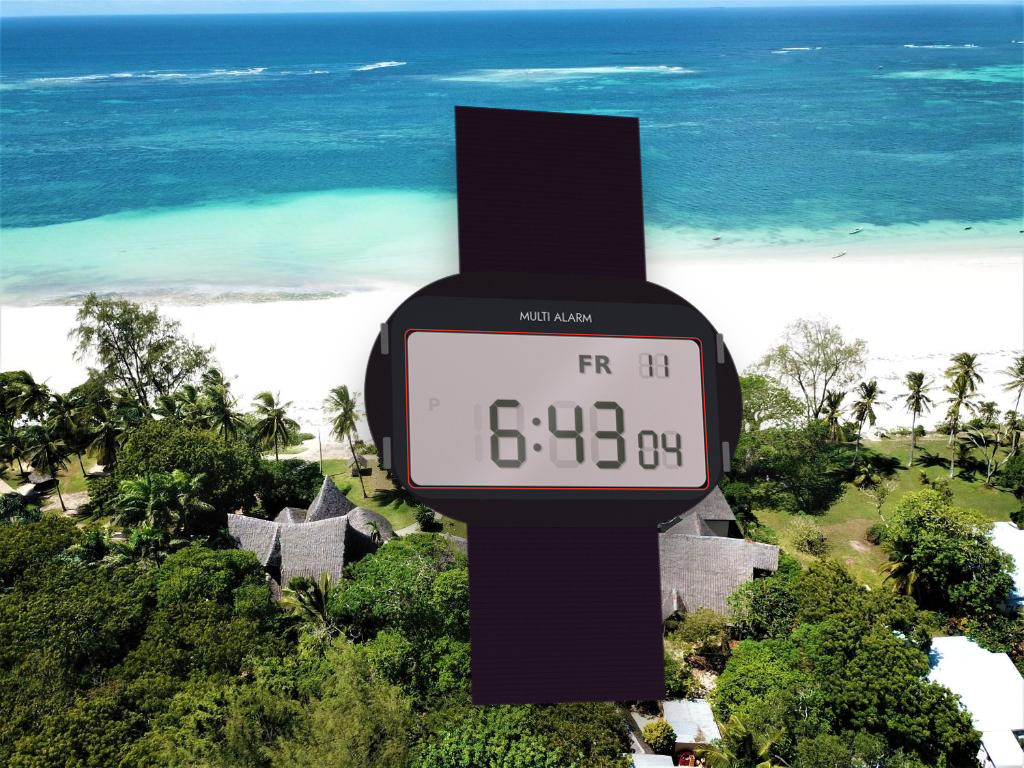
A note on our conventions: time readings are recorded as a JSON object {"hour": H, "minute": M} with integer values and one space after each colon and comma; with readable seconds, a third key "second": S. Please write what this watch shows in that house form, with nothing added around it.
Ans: {"hour": 6, "minute": 43, "second": 4}
